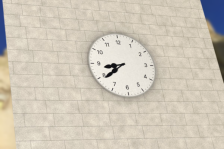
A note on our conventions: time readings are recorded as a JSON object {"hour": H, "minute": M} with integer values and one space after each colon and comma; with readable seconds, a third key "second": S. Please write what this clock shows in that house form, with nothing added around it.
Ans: {"hour": 8, "minute": 39}
